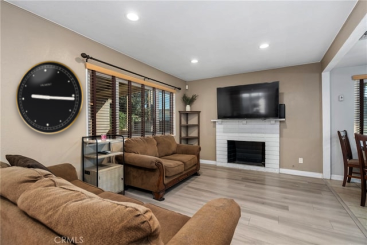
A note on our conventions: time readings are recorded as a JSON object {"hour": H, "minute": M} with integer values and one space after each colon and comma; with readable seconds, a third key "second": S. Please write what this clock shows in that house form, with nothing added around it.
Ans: {"hour": 9, "minute": 16}
